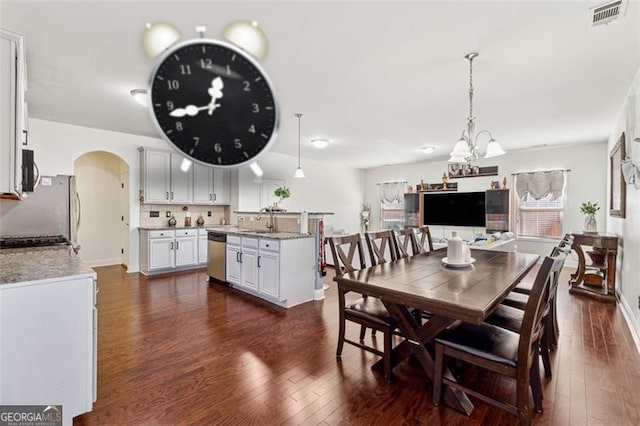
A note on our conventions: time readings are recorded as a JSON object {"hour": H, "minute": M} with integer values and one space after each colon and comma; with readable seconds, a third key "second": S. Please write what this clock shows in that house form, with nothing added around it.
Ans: {"hour": 12, "minute": 43}
